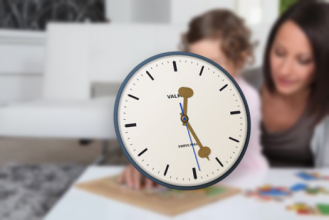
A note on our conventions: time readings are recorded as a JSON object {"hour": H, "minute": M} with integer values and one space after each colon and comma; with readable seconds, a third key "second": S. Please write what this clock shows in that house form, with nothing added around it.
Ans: {"hour": 12, "minute": 26, "second": 29}
